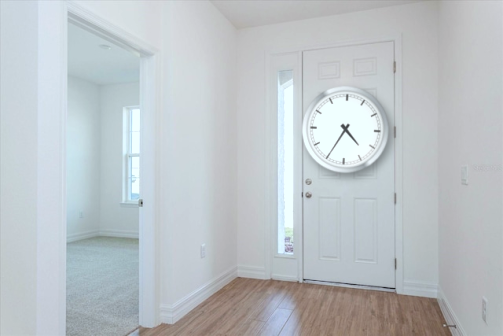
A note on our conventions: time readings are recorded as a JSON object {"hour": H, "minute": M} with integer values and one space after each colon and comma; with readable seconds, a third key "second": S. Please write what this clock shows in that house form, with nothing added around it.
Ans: {"hour": 4, "minute": 35}
